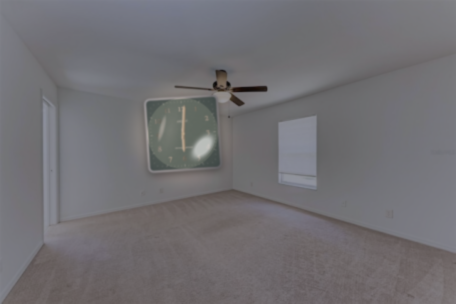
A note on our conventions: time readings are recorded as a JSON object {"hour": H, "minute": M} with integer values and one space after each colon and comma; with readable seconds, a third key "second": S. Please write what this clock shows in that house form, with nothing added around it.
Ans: {"hour": 6, "minute": 1}
